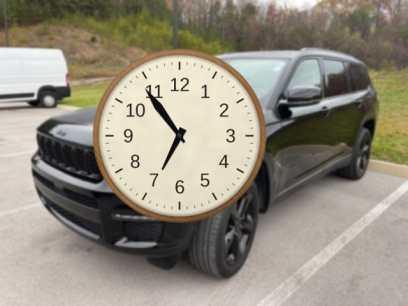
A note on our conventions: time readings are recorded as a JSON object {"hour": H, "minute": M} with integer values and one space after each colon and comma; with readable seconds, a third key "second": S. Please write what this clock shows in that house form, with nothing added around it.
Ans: {"hour": 6, "minute": 54}
